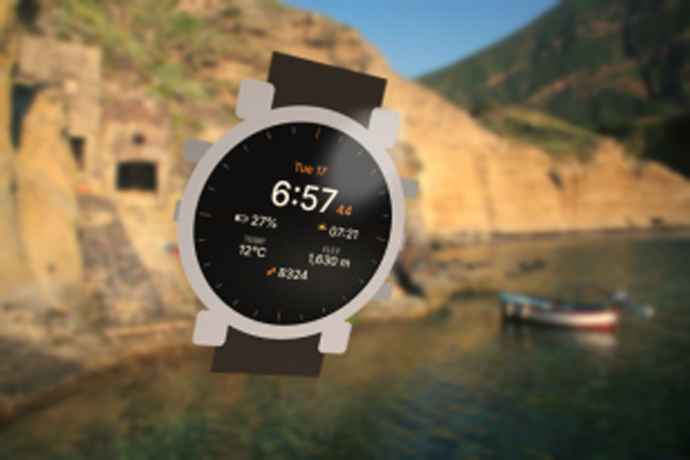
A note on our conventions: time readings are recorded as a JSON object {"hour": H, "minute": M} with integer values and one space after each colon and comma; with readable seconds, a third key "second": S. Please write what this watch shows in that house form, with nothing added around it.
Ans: {"hour": 6, "minute": 57}
